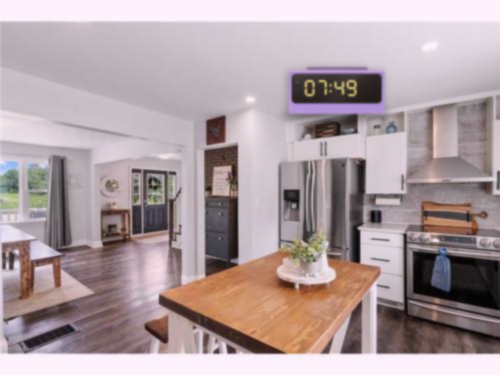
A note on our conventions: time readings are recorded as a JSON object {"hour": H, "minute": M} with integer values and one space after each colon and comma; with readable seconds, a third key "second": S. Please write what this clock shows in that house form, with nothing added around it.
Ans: {"hour": 7, "minute": 49}
